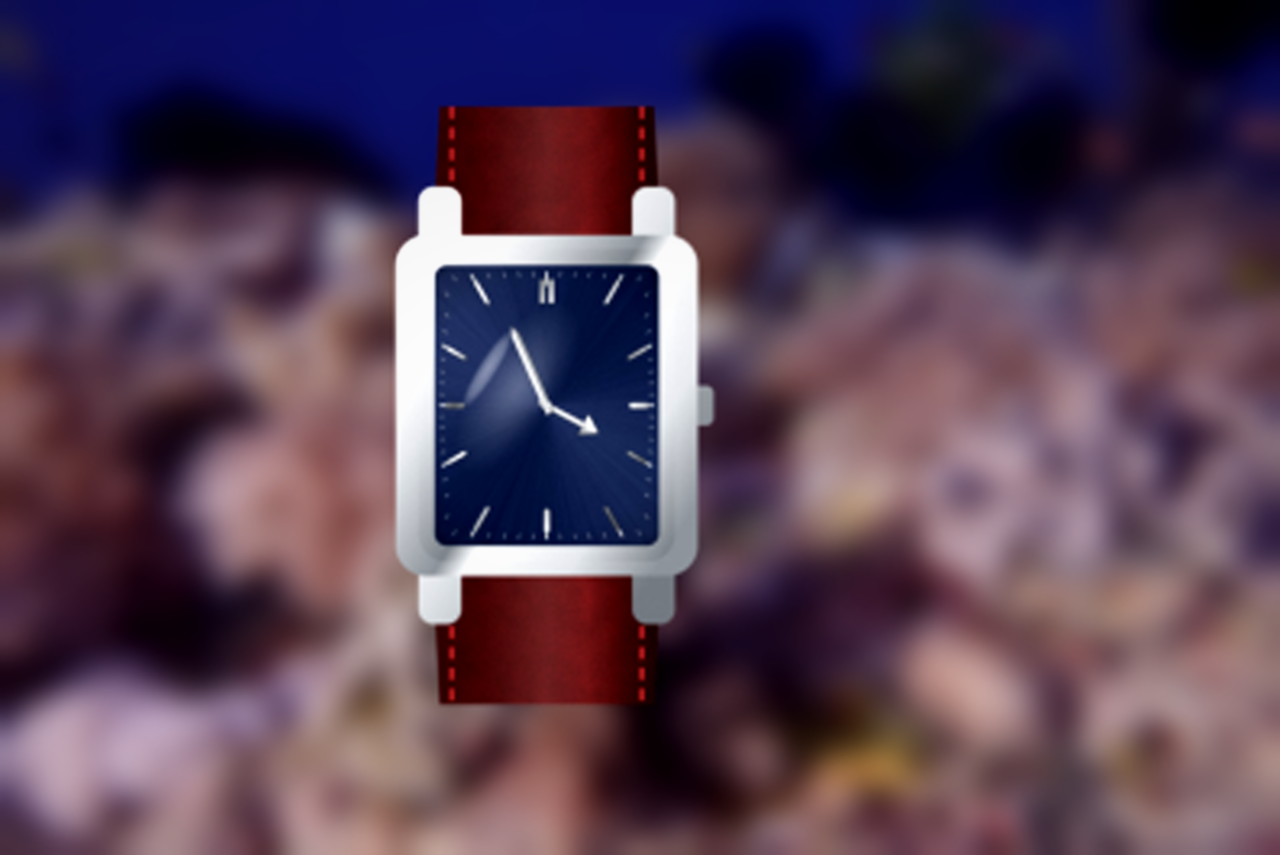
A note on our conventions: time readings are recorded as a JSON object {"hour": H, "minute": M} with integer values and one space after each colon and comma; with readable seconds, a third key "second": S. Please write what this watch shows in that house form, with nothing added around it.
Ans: {"hour": 3, "minute": 56}
